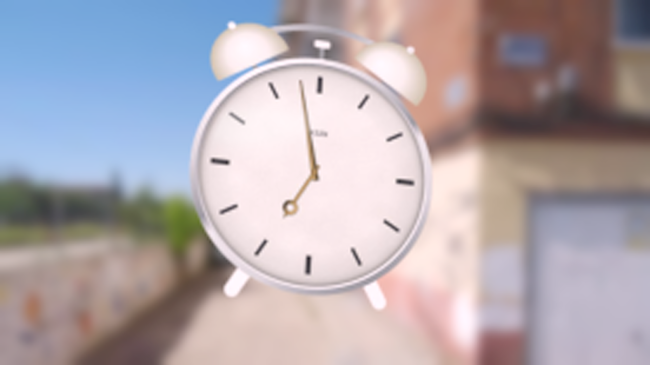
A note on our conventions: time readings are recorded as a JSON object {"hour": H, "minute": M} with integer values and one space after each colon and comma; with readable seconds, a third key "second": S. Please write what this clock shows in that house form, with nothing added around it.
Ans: {"hour": 6, "minute": 58}
